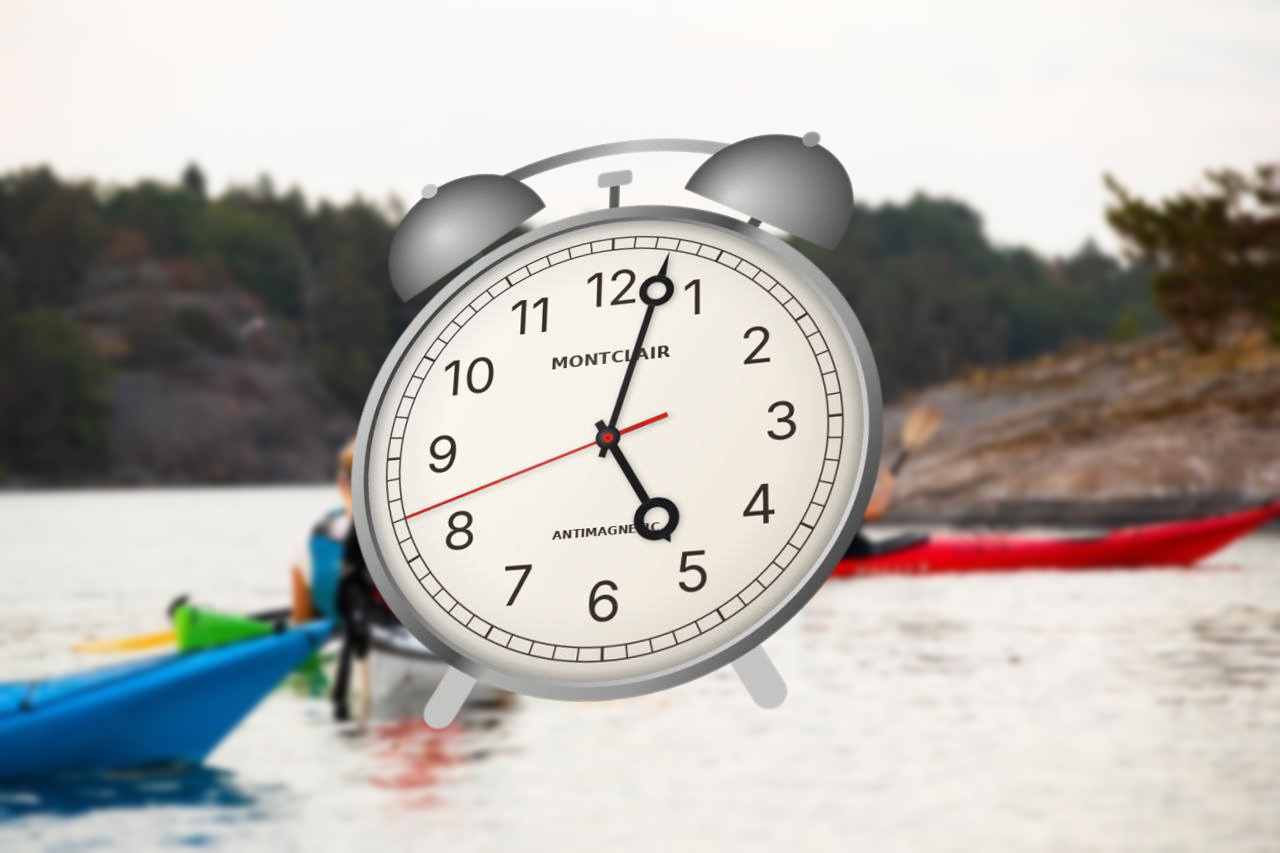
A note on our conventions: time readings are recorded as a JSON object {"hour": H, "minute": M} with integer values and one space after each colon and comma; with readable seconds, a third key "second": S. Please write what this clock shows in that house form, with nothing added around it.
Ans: {"hour": 5, "minute": 2, "second": 42}
